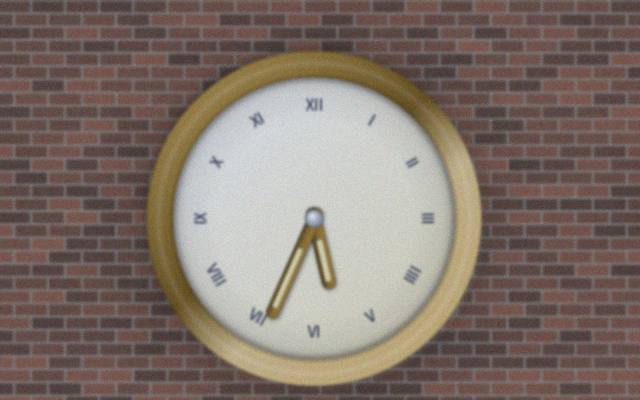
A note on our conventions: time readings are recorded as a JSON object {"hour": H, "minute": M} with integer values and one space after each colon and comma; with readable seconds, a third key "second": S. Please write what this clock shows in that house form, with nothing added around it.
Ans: {"hour": 5, "minute": 34}
